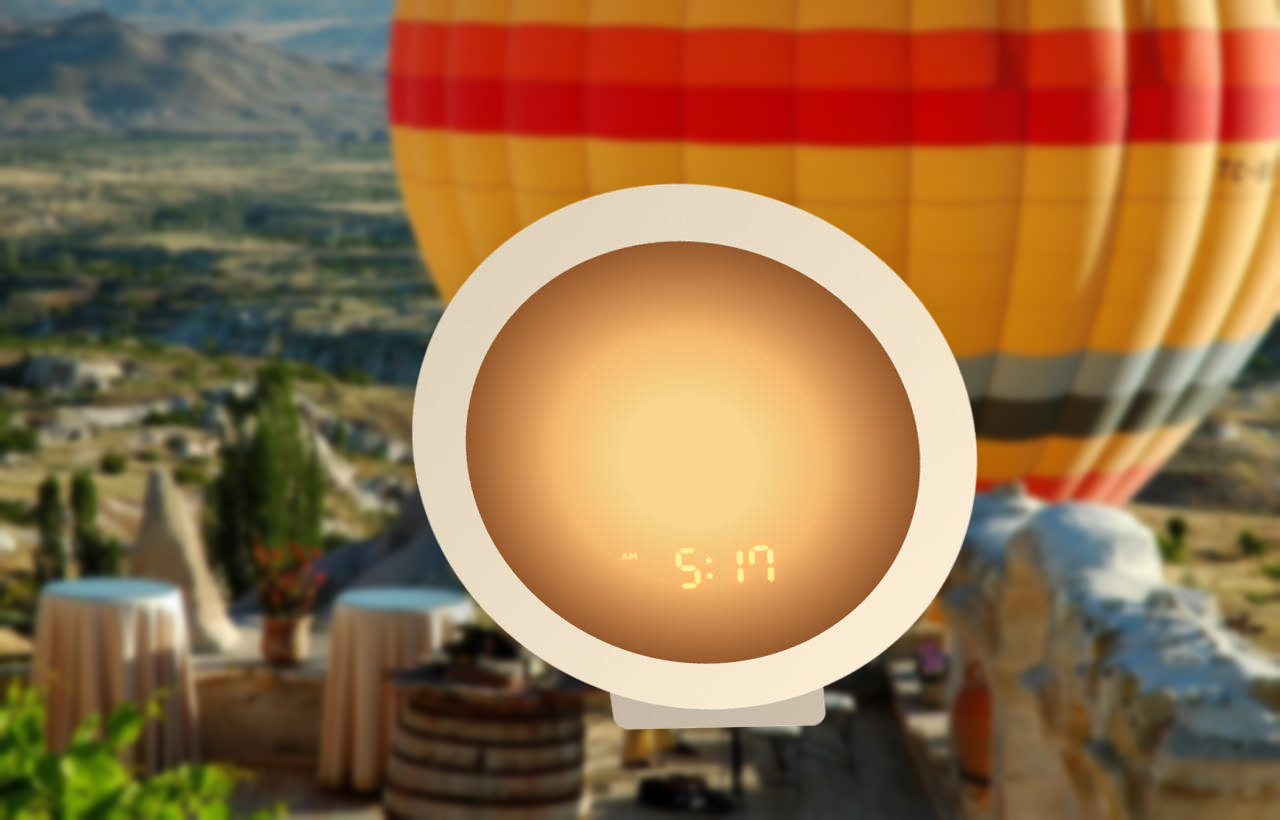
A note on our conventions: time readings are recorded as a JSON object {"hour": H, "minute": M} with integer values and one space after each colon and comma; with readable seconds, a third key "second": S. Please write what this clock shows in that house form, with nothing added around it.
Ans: {"hour": 5, "minute": 17}
